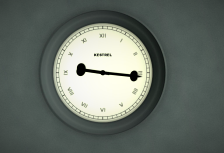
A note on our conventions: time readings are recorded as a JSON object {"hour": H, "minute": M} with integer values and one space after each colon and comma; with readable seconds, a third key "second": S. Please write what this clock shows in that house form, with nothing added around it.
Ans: {"hour": 9, "minute": 16}
